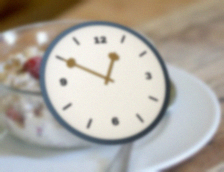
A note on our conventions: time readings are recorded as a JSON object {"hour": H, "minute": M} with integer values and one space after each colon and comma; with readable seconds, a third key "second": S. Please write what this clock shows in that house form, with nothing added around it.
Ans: {"hour": 12, "minute": 50}
